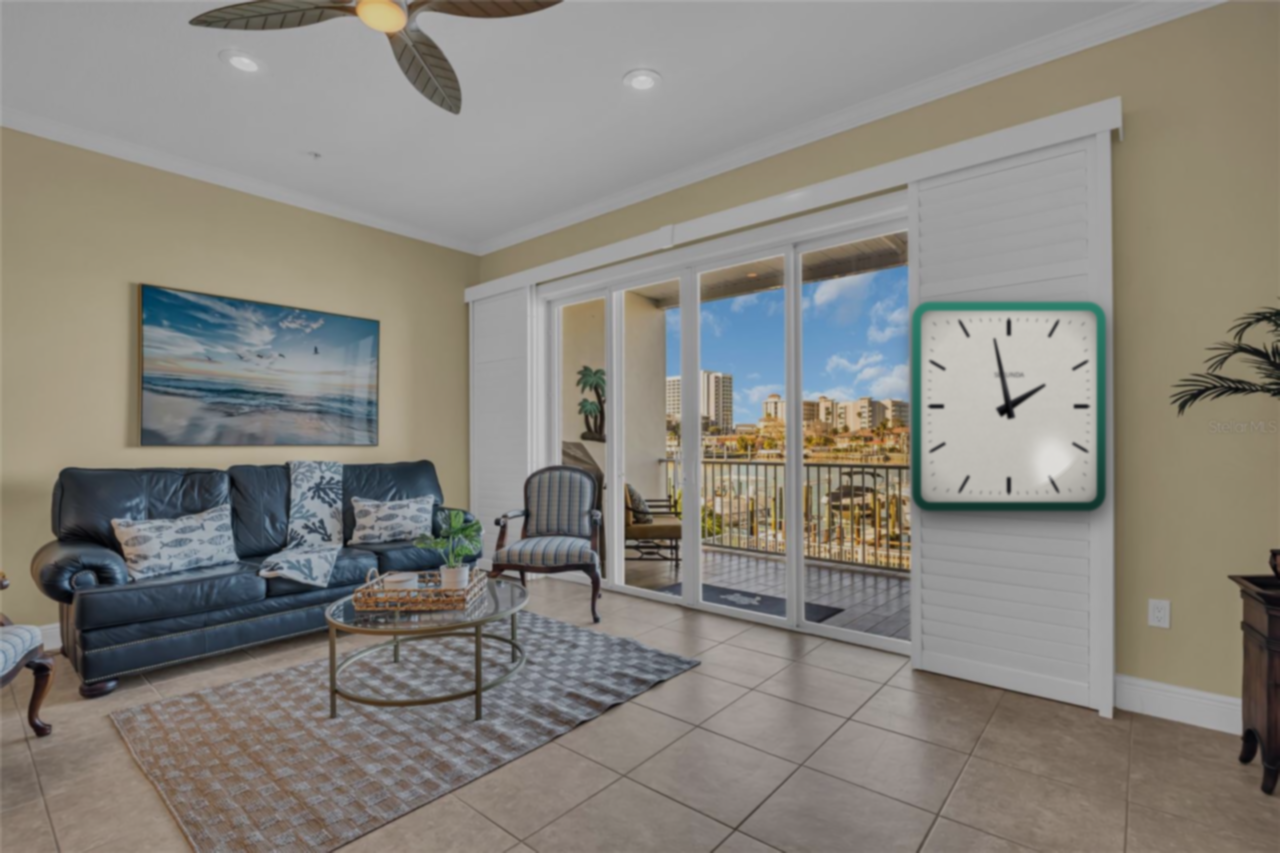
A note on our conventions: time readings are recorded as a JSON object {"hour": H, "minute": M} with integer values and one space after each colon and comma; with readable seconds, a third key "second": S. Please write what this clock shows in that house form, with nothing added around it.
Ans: {"hour": 1, "minute": 58}
